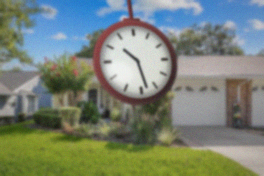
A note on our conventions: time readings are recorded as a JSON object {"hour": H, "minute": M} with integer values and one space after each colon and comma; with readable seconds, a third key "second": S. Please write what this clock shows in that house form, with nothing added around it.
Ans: {"hour": 10, "minute": 28}
